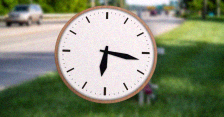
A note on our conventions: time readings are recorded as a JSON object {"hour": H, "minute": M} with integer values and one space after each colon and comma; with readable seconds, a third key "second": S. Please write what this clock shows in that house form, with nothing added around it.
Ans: {"hour": 6, "minute": 17}
